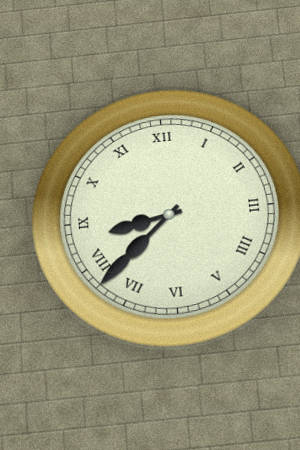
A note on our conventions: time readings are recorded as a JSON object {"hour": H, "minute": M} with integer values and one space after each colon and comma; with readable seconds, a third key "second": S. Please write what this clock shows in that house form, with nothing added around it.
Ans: {"hour": 8, "minute": 38}
